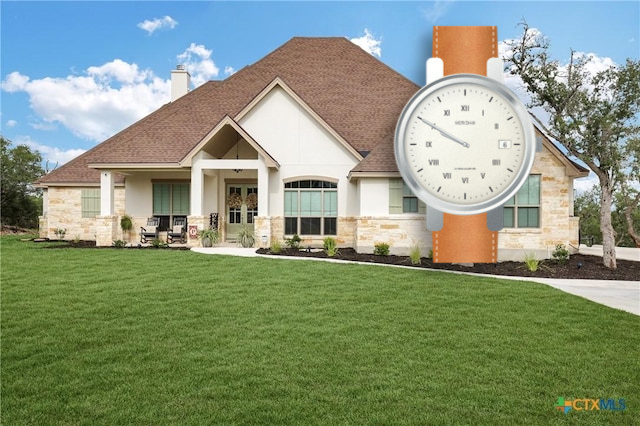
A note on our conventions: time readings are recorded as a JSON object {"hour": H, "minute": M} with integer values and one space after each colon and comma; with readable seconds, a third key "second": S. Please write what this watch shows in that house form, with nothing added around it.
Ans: {"hour": 9, "minute": 50}
